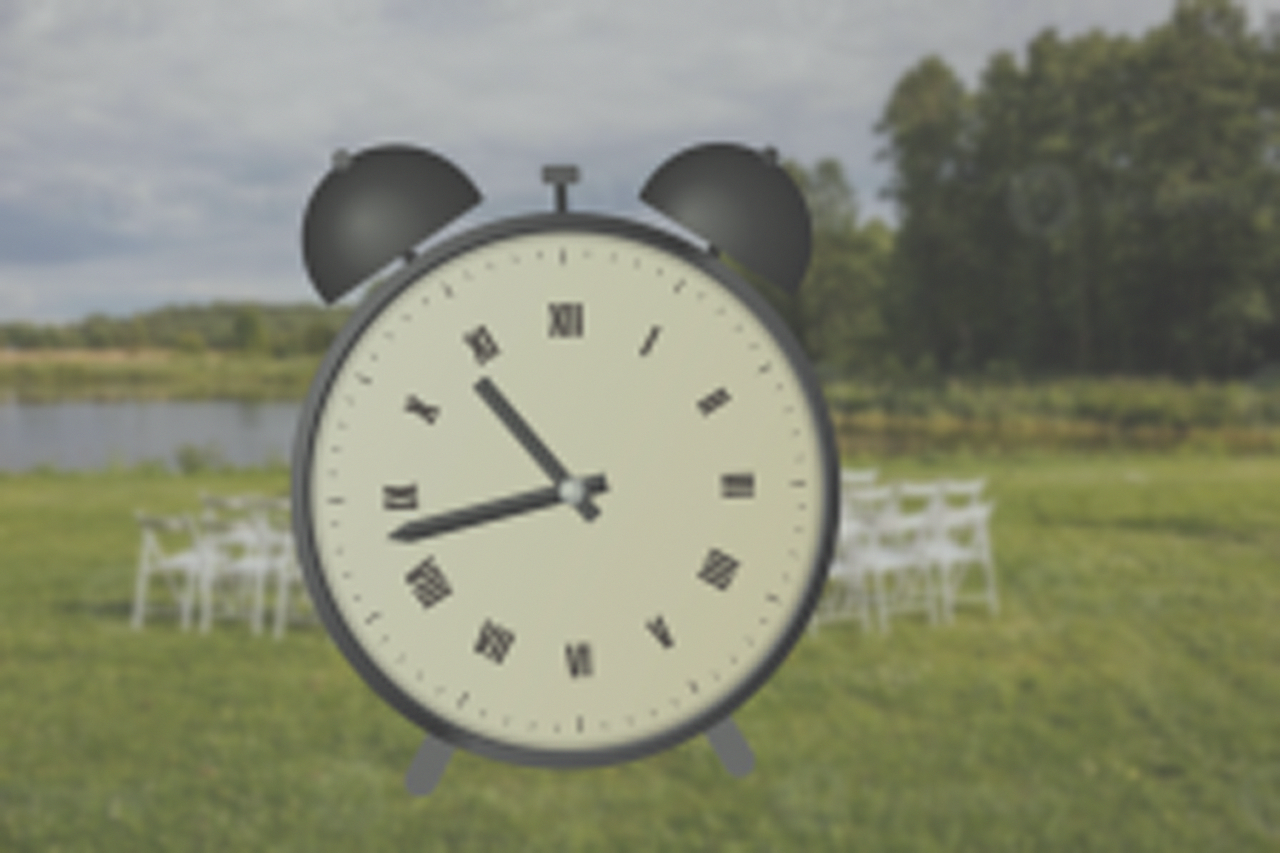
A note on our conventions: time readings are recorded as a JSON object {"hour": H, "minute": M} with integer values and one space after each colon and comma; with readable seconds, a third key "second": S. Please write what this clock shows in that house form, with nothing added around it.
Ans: {"hour": 10, "minute": 43}
